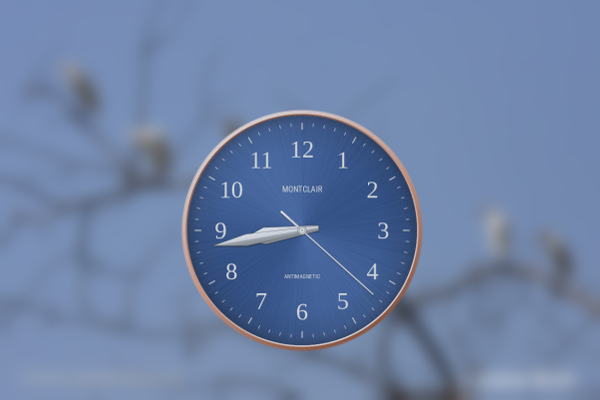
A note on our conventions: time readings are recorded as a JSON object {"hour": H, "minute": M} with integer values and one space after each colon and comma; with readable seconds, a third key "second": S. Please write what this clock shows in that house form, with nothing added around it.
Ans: {"hour": 8, "minute": 43, "second": 22}
